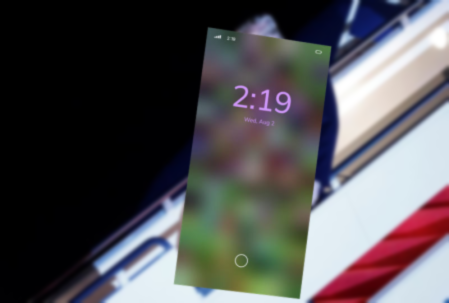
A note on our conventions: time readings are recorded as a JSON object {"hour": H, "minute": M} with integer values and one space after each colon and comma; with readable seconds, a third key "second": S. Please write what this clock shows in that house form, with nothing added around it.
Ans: {"hour": 2, "minute": 19}
